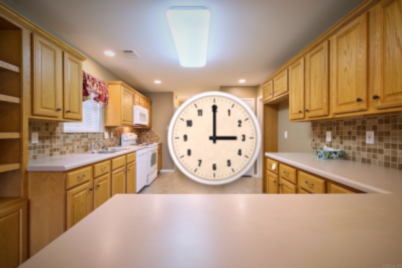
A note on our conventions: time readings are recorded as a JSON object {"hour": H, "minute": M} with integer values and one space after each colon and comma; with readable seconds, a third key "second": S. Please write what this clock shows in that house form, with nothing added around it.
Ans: {"hour": 3, "minute": 0}
